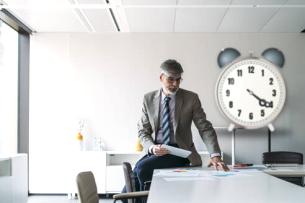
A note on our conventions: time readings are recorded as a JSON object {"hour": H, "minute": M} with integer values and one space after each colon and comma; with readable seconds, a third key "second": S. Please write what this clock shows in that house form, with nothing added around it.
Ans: {"hour": 4, "minute": 21}
